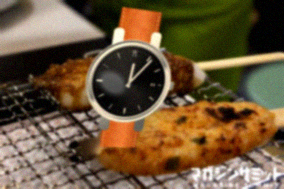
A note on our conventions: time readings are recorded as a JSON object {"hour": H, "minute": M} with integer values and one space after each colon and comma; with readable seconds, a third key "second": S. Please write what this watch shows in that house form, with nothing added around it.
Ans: {"hour": 12, "minute": 6}
